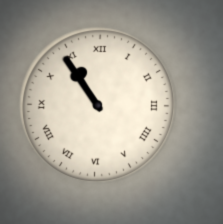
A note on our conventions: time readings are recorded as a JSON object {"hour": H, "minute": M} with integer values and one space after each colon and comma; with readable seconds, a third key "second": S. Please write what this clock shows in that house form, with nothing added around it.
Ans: {"hour": 10, "minute": 54}
